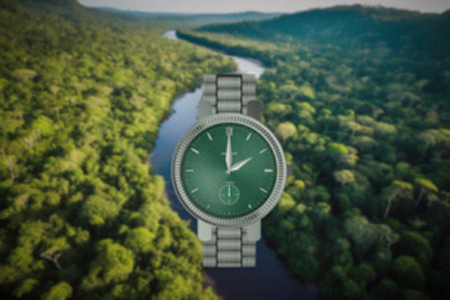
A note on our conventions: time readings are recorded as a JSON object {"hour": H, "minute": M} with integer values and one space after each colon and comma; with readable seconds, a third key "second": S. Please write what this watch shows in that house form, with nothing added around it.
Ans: {"hour": 2, "minute": 0}
